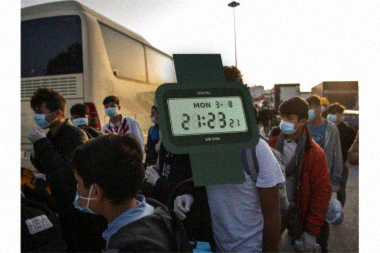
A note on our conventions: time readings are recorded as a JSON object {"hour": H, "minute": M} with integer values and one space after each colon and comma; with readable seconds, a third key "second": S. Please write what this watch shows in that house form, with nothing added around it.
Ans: {"hour": 21, "minute": 23, "second": 21}
